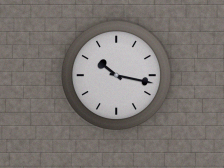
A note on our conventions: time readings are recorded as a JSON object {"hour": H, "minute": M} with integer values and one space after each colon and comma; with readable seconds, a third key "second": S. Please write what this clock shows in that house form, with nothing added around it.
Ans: {"hour": 10, "minute": 17}
